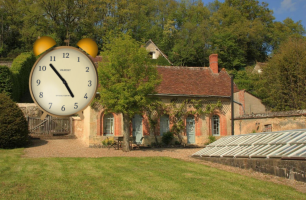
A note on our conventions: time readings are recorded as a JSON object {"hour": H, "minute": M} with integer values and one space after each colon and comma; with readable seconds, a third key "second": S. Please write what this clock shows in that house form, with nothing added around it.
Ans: {"hour": 4, "minute": 53}
